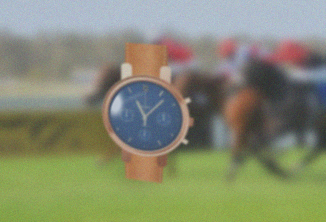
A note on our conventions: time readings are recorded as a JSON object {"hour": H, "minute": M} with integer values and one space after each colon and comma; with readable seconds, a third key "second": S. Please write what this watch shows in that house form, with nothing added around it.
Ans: {"hour": 11, "minute": 7}
